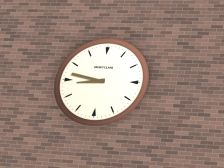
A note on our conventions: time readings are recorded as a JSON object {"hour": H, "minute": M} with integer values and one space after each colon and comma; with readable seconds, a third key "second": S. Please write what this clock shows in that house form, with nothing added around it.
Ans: {"hour": 8, "minute": 47}
